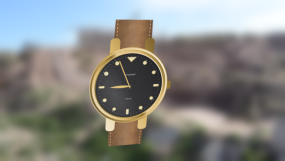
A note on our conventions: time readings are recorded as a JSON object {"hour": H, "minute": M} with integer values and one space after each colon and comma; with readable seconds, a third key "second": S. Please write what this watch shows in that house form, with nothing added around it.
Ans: {"hour": 8, "minute": 56}
